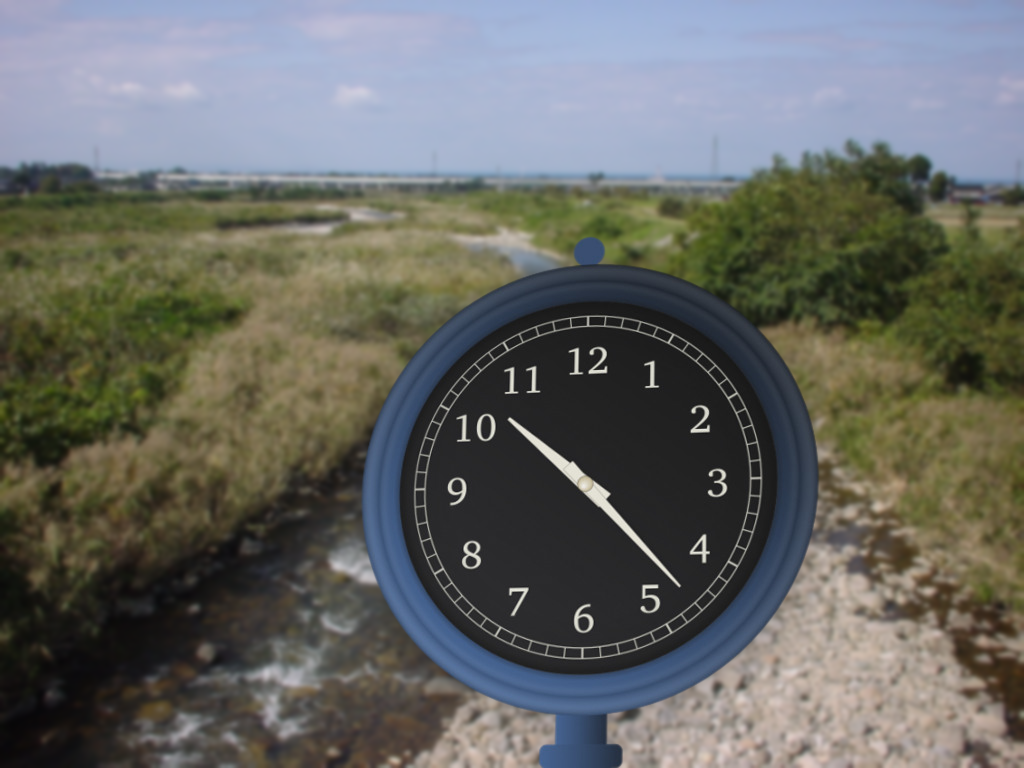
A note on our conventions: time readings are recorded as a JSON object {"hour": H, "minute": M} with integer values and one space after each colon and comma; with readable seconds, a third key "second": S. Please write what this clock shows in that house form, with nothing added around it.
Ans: {"hour": 10, "minute": 23}
